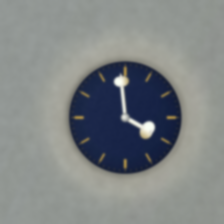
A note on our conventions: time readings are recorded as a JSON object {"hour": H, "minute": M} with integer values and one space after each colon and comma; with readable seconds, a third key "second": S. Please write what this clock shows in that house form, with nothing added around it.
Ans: {"hour": 3, "minute": 59}
